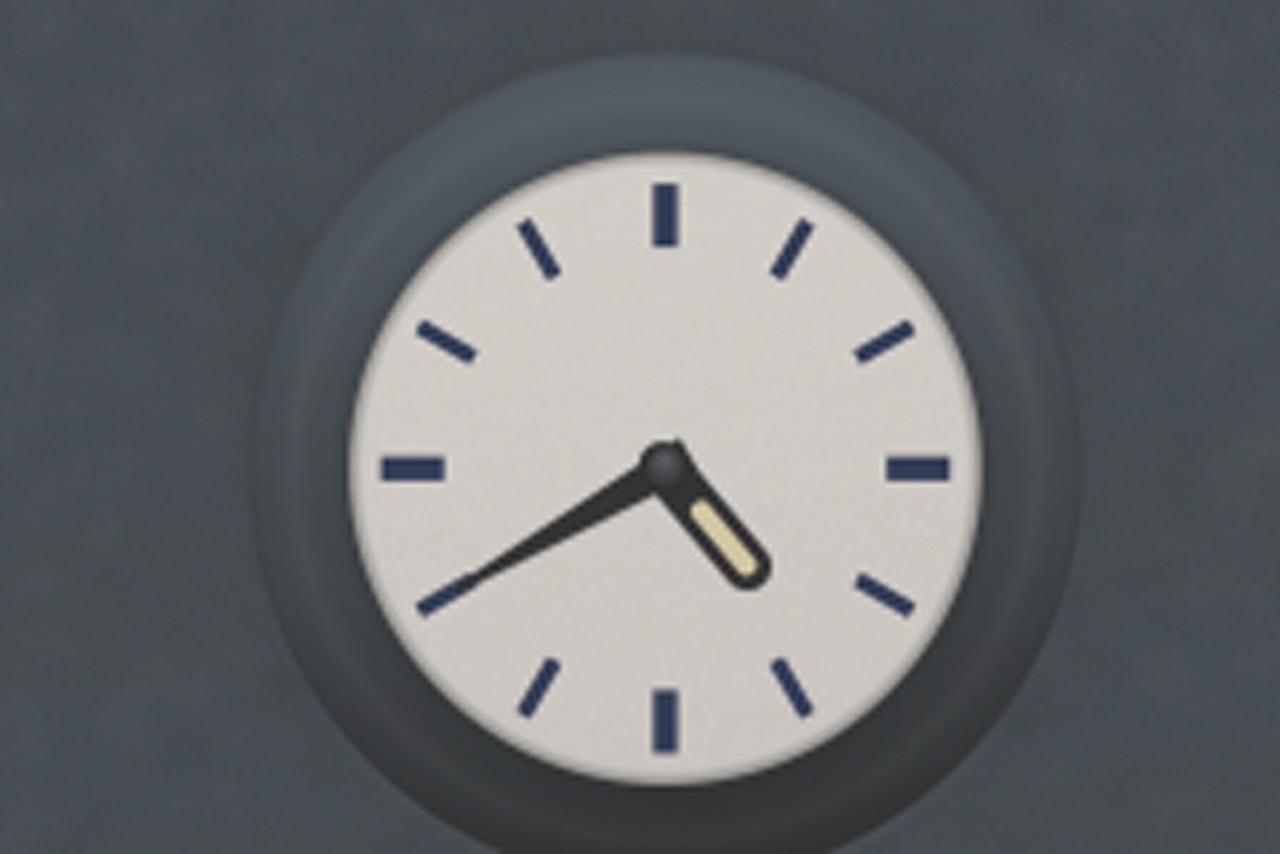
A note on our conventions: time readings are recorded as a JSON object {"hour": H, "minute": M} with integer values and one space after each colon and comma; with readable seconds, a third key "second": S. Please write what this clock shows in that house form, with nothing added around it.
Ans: {"hour": 4, "minute": 40}
